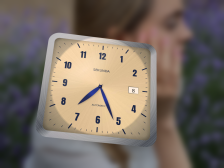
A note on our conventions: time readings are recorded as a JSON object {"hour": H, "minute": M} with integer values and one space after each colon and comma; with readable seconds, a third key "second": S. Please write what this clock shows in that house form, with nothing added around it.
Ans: {"hour": 7, "minute": 26}
